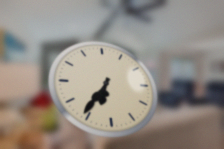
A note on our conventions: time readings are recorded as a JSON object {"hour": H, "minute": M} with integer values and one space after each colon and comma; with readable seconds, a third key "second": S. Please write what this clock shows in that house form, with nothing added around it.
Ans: {"hour": 6, "minute": 36}
